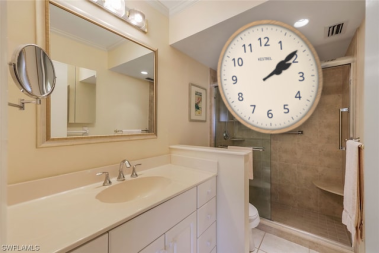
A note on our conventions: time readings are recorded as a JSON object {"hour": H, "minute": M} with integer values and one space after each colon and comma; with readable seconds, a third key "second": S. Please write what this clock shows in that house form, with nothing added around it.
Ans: {"hour": 2, "minute": 9}
